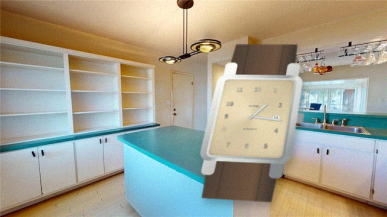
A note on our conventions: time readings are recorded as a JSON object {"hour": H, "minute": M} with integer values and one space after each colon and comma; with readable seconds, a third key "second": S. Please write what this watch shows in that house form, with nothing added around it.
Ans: {"hour": 1, "minute": 16}
